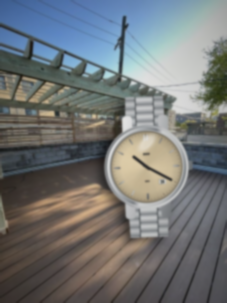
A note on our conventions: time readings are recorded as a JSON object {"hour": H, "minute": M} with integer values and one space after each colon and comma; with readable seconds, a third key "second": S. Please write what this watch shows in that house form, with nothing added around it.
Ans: {"hour": 10, "minute": 20}
